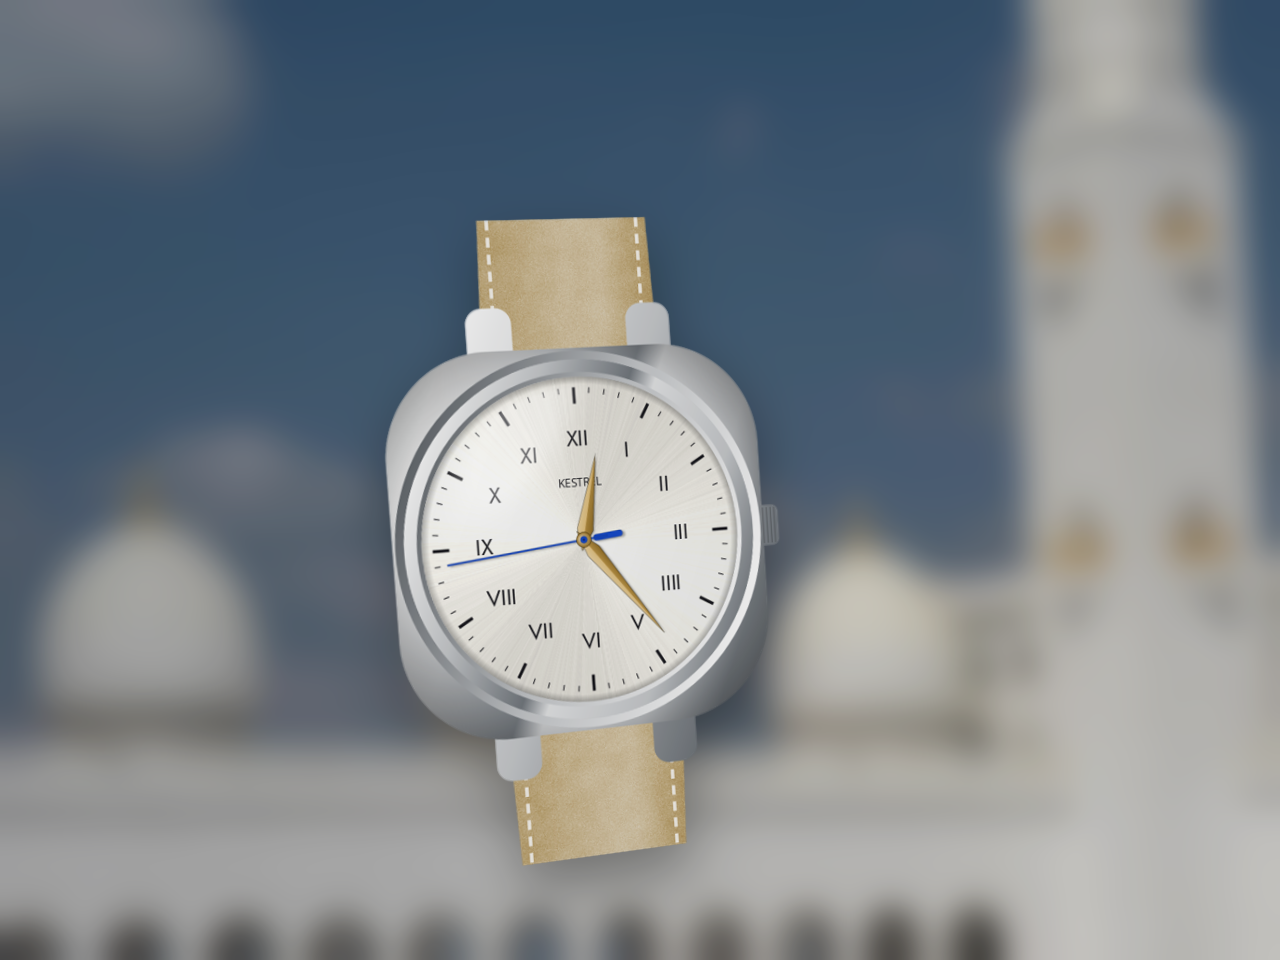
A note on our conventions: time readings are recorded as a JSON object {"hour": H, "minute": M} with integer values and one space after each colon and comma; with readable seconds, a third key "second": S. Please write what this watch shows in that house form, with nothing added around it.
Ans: {"hour": 12, "minute": 23, "second": 44}
